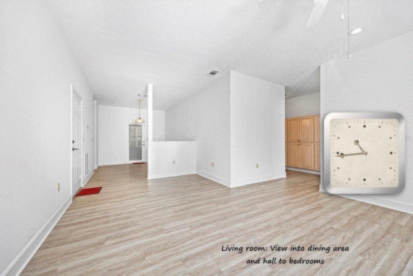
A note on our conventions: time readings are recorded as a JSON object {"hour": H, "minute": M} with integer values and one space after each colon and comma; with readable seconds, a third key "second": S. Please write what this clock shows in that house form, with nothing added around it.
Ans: {"hour": 10, "minute": 44}
